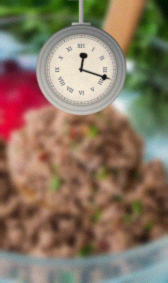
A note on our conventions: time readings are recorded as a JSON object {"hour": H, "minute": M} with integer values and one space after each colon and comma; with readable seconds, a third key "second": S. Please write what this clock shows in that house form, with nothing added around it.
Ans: {"hour": 12, "minute": 18}
